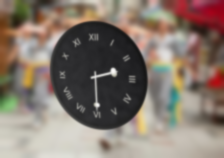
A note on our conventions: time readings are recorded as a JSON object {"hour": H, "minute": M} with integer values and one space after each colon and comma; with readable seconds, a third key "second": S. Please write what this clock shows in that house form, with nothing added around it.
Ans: {"hour": 2, "minute": 30}
